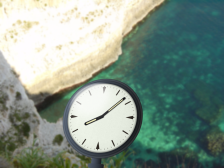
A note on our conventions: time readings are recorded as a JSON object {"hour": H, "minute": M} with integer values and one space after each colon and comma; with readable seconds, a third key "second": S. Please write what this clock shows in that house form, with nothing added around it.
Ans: {"hour": 8, "minute": 8}
